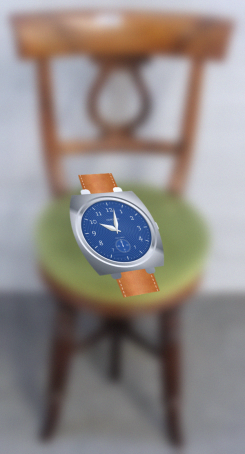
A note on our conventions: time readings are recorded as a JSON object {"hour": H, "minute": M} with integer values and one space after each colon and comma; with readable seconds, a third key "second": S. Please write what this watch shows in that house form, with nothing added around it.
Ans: {"hour": 10, "minute": 2}
